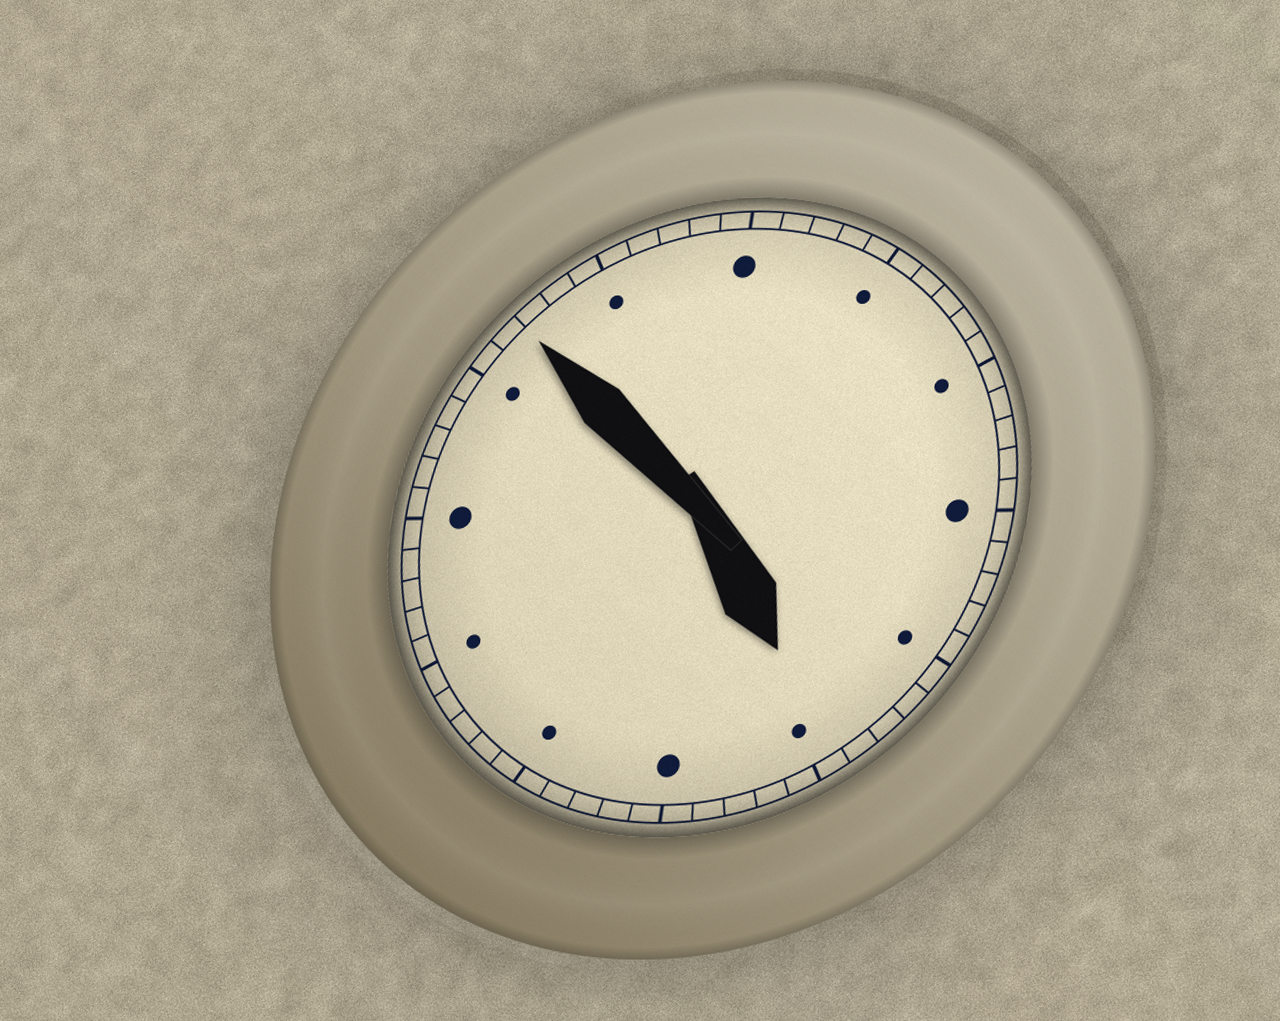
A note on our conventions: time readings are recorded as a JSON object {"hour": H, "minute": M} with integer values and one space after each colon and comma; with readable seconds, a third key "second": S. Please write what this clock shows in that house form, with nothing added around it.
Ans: {"hour": 4, "minute": 52}
